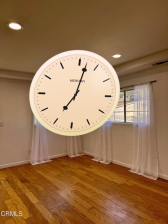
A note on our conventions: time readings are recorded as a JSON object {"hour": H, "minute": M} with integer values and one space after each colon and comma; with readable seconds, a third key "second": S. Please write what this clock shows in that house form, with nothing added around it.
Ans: {"hour": 7, "minute": 2}
